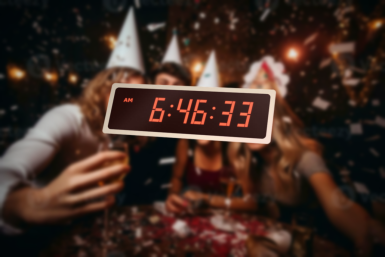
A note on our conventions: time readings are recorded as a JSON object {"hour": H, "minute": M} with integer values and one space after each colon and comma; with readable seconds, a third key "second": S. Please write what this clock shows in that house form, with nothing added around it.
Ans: {"hour": 6, "minute": 46, "second": 33}
